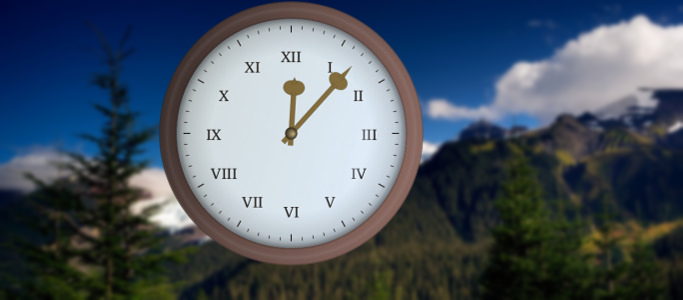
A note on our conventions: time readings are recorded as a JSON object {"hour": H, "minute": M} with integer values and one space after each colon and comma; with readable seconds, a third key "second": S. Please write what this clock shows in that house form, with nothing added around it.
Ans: {"hour": 12, "minute": 7}
